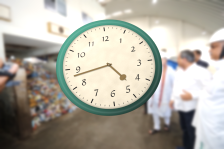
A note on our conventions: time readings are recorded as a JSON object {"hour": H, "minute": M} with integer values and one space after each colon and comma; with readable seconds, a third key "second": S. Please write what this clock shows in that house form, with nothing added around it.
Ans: {"hour": 4, "minute": 43}
